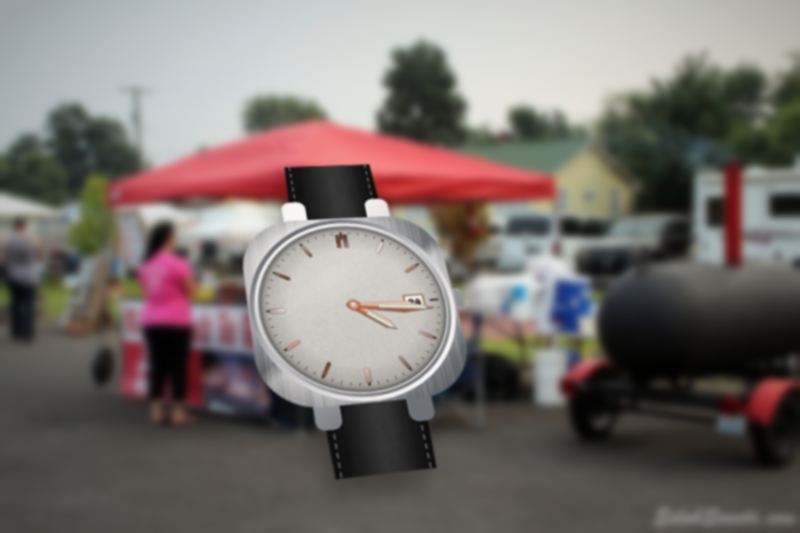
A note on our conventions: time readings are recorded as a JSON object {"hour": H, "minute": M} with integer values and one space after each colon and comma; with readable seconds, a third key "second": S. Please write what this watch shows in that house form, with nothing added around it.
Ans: {"hour": 4, "minute": 16}
